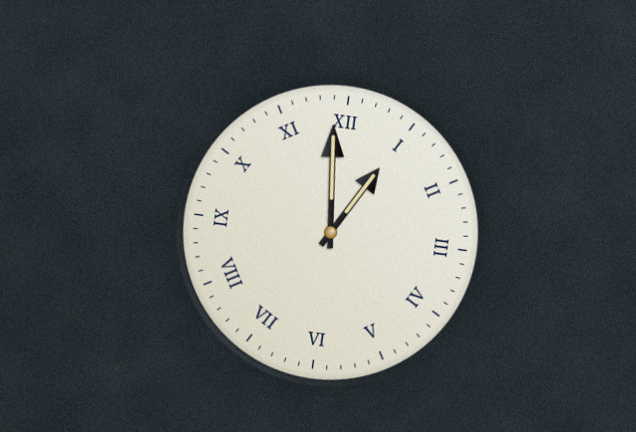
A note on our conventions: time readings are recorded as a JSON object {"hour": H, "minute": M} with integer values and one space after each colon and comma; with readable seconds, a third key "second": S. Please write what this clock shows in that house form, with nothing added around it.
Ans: {"hour": 12, "minute": 59}
